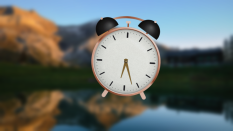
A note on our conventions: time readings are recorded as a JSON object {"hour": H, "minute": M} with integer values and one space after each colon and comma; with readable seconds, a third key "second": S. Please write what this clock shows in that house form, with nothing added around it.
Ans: {"hour": 6, "minute": 27}
